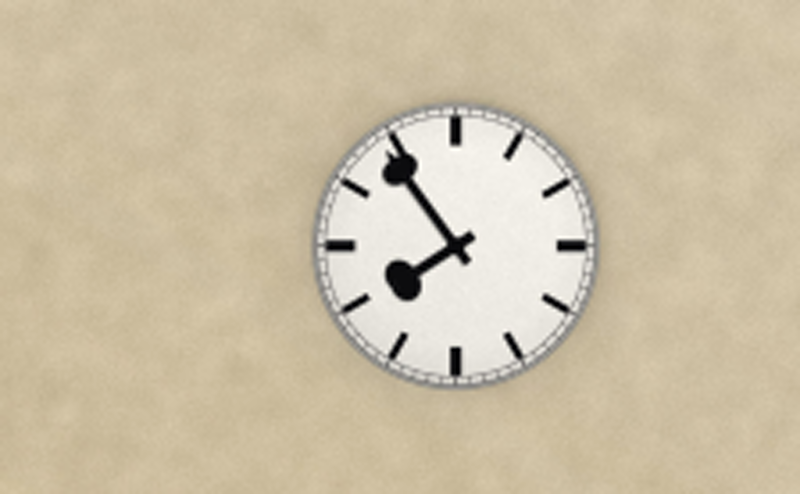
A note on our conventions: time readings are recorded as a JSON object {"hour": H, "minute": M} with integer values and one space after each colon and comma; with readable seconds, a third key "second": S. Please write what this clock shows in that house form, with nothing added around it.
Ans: {"hour": 7, "minute": 54}
